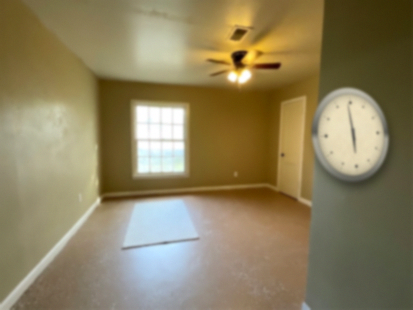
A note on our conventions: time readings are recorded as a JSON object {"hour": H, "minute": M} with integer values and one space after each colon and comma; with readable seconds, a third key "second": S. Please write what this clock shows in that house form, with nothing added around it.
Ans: {"hour": 5, "minute": 59}
